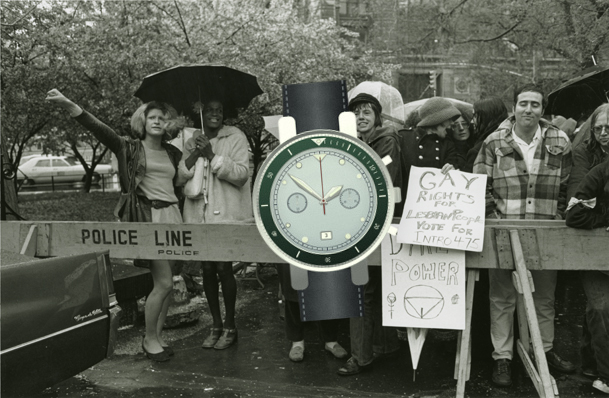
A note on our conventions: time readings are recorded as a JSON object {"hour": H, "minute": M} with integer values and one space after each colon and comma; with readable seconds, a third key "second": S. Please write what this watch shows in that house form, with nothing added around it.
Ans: {"hour": 1, "minute": 52}
